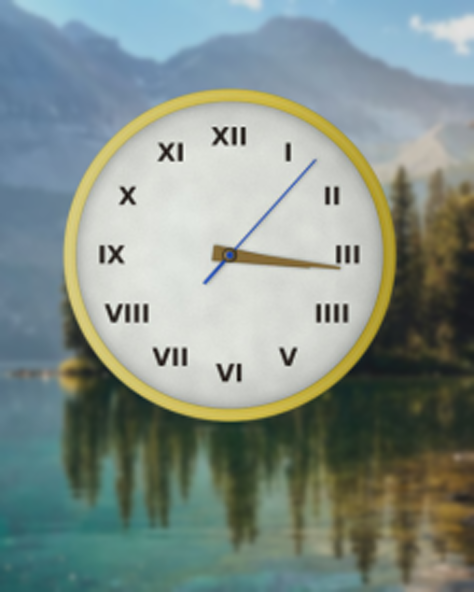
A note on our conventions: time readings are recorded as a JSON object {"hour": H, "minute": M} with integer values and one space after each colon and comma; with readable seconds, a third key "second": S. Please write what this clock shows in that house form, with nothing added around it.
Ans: {"hour": 3, "minute": 16, "second": 7}
